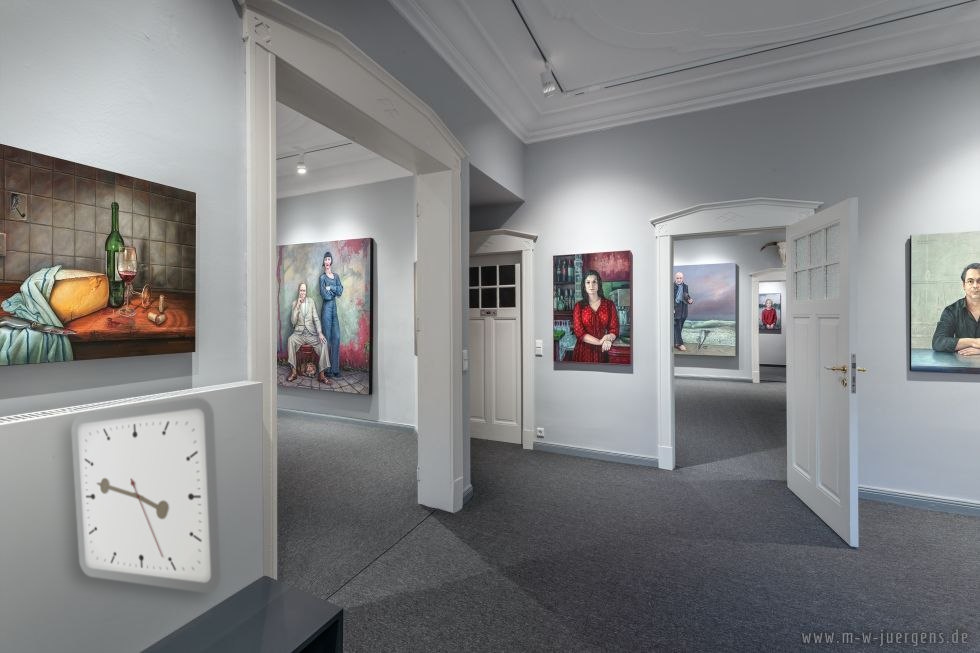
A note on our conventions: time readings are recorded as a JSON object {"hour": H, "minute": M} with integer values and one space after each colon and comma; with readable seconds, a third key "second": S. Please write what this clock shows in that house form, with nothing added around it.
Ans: {"hour": 3, "minute": 47, "second": 26}
